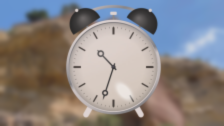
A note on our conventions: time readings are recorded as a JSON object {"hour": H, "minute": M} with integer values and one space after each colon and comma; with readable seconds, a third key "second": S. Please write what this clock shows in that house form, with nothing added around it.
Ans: {"hour": 10, "minute": 33}
